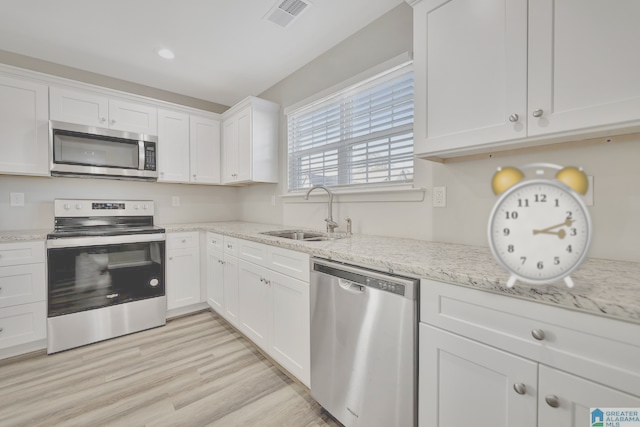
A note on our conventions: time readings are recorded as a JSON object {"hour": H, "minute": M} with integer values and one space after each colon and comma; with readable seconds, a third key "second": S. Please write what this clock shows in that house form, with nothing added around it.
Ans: {"hour": 3, "minute": 12}
